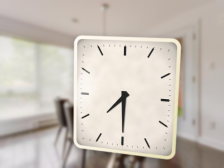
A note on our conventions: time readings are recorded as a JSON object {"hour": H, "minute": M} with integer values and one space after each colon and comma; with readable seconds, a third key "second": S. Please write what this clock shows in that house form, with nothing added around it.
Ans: {"hour": 7, "minute": 30}
